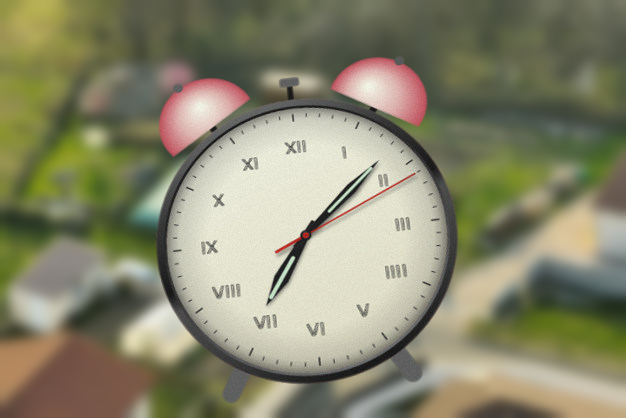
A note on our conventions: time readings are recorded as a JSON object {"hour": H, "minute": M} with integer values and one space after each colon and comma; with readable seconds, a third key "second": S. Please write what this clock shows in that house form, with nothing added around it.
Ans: {"hour": 7, "minute": 8, "second": 11}
